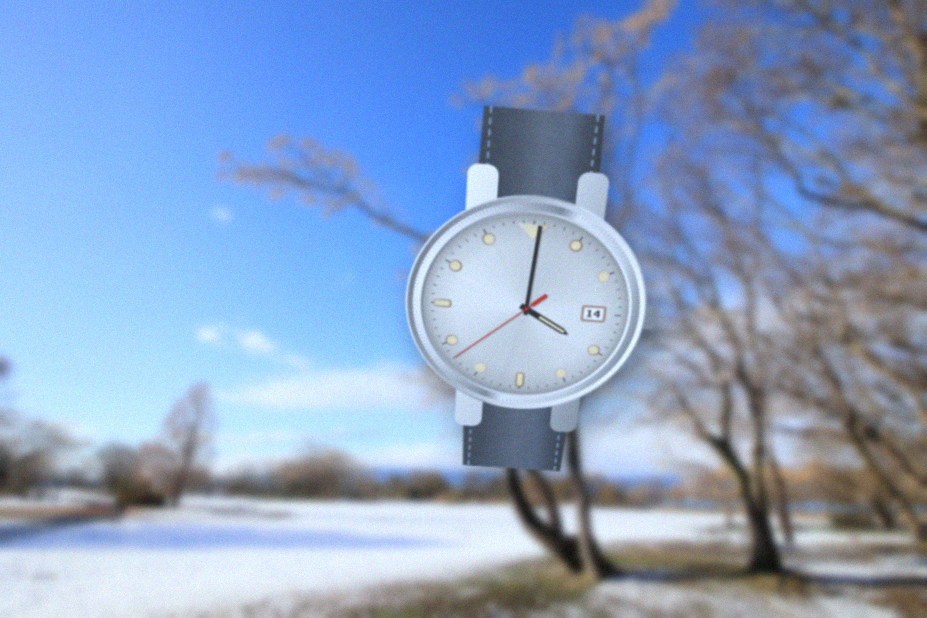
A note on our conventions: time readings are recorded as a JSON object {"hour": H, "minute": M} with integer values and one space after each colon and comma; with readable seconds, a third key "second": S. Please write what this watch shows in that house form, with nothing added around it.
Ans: {"hour": 4, "minute": 0, "second": 38}
